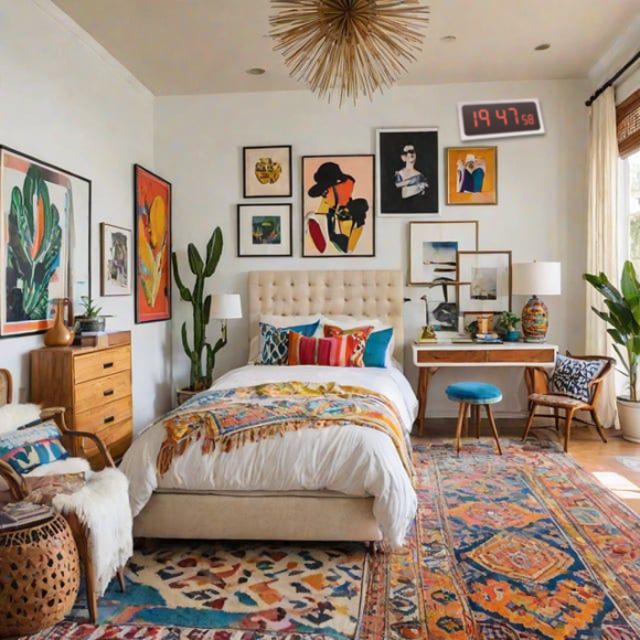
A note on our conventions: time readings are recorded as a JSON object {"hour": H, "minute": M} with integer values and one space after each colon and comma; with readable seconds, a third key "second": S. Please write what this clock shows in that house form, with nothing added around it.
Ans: {"hour": 19, "minute": 47, "second": 58}
